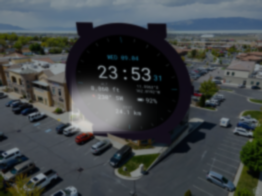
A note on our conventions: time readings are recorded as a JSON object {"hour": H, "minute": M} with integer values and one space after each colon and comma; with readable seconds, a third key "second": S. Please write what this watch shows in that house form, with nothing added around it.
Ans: {"hour": 23, "minute": 53}
